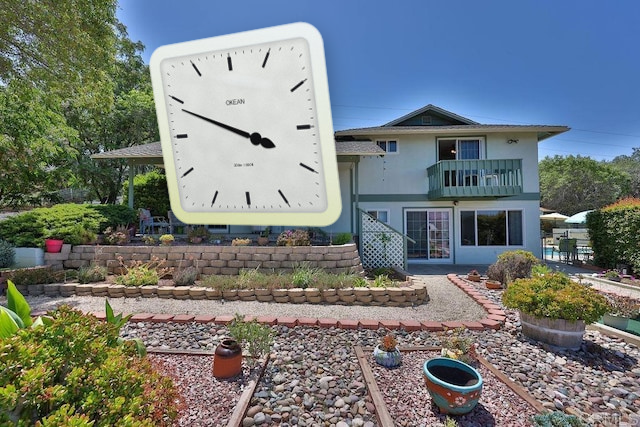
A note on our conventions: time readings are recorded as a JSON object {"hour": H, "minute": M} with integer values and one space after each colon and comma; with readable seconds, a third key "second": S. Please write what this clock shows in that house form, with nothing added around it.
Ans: {"hour": 3, "minute": 49}
